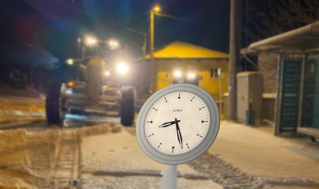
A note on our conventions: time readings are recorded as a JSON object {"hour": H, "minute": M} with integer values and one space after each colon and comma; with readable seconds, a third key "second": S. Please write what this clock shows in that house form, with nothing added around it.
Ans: {"hour": 8, "minute": 27}
